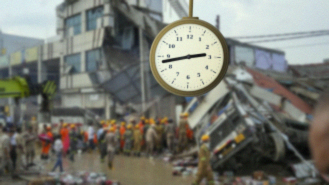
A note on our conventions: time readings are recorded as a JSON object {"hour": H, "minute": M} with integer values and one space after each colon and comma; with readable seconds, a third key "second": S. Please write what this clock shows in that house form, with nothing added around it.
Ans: {"hour": 2, "minute": 43}
